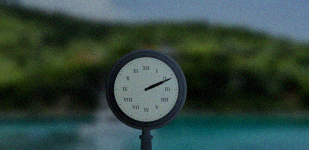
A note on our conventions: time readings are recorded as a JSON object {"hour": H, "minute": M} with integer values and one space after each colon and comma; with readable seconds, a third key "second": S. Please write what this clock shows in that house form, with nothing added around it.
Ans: {"hour": 2, "minute": 11}
